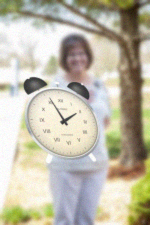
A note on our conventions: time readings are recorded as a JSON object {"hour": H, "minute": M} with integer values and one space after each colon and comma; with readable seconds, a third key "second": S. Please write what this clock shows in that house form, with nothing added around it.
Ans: {"hour": 1, "minute": 56}
